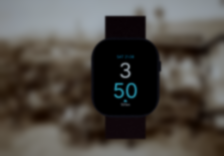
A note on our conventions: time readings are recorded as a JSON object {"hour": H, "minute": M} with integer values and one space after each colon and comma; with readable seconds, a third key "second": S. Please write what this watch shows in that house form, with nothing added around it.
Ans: {"hour": 3, "minute": 50}
